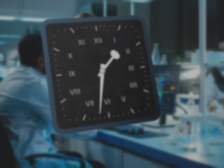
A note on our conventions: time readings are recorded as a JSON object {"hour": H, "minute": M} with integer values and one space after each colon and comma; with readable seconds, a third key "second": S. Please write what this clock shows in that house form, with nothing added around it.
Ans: {"hour": 1, "minute": 32}
